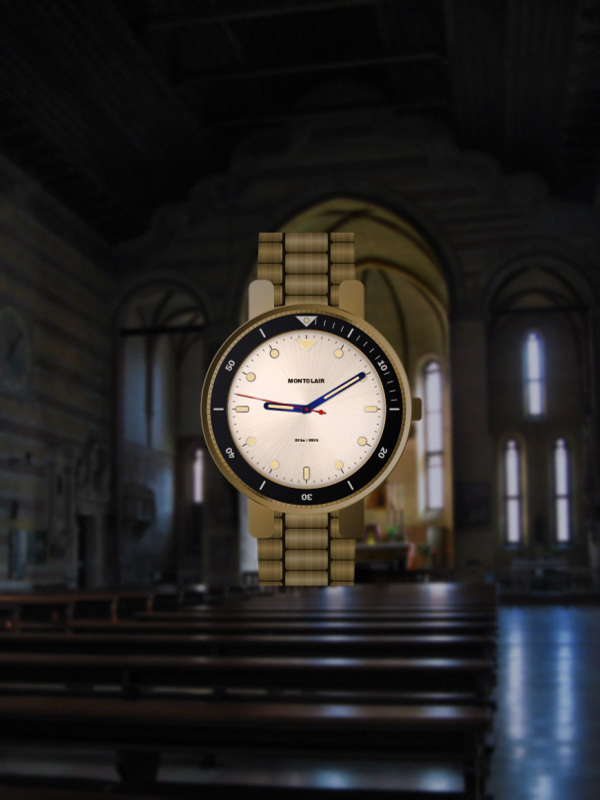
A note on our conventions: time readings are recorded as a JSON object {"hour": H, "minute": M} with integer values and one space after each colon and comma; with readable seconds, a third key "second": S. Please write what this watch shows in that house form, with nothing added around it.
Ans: {"hour": 9, "minute": 9, "second": 47}
